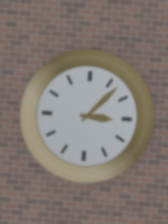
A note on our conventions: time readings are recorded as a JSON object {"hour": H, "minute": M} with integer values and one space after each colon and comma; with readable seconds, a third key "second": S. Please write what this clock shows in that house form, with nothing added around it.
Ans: {"hour": 3, "minute": 7}
